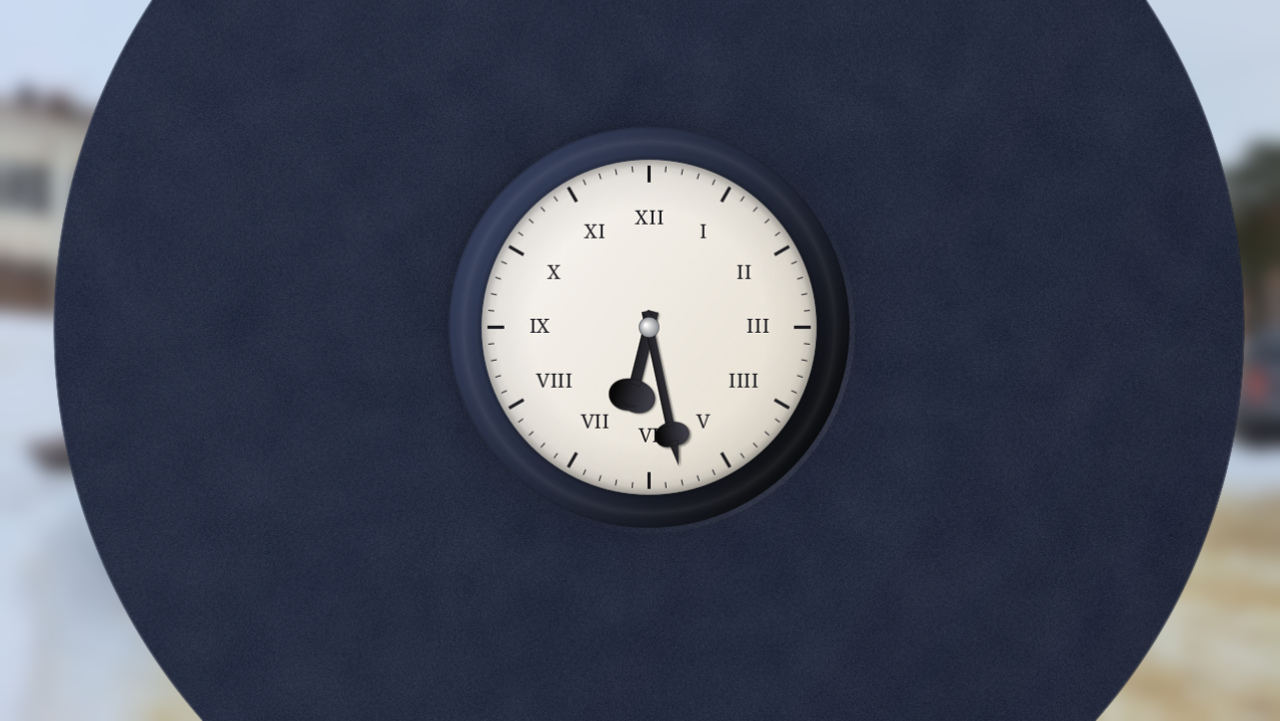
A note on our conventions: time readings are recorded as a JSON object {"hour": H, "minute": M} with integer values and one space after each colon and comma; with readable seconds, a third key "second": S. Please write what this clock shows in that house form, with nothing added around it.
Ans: {"hour": 6, "minute": 28}
